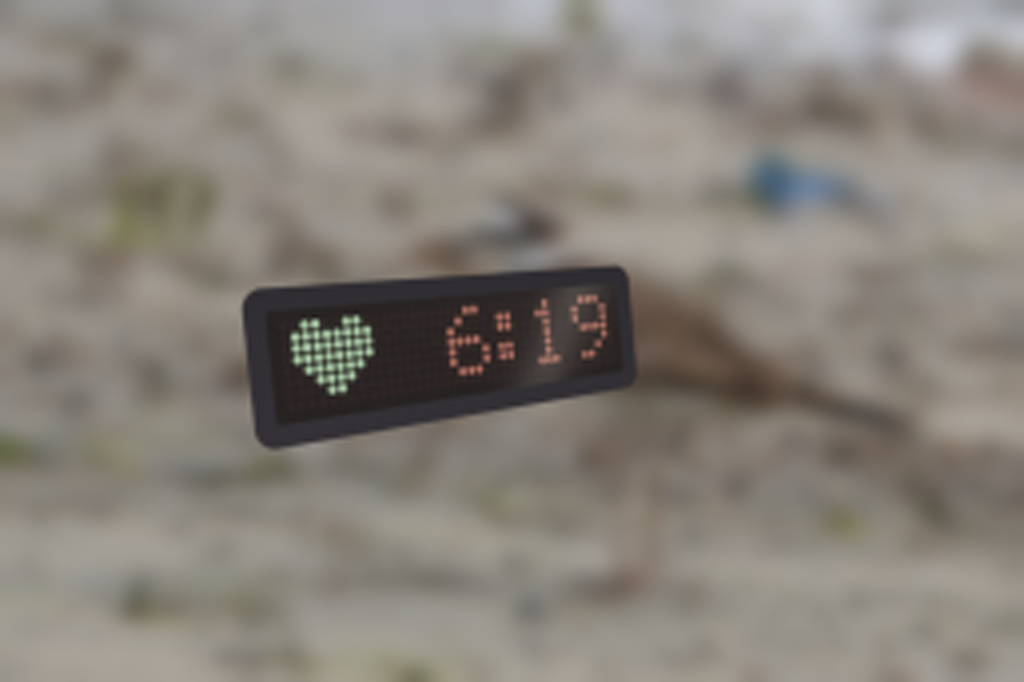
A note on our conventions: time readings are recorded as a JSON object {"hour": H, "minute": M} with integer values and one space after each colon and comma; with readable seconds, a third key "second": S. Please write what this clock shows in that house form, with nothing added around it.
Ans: {"hour": 6, "minute": 19}
